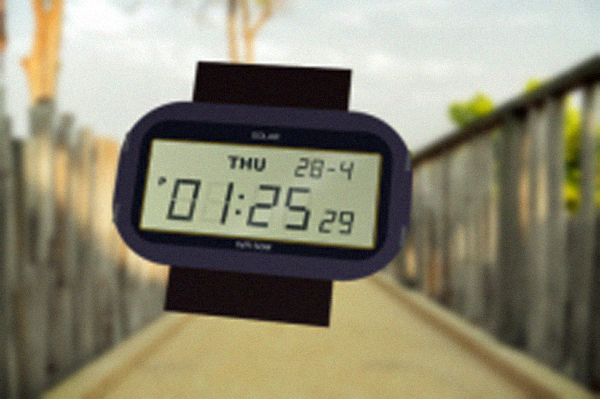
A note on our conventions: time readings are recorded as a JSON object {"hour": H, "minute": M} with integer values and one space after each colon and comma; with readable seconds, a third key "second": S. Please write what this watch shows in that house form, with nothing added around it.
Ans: {"hour": 1, "minute": 25, "second": 29}
